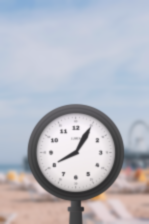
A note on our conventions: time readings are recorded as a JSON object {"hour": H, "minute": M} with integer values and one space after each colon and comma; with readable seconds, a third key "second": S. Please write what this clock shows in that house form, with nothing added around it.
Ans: {"hour": 8, "minute": 5}
